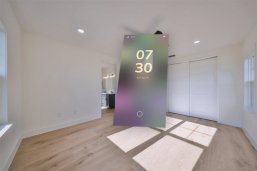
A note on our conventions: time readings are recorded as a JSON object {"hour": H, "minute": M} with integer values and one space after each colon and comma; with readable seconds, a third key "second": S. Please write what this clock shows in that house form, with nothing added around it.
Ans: {"hour": 7, "minute": 30}
